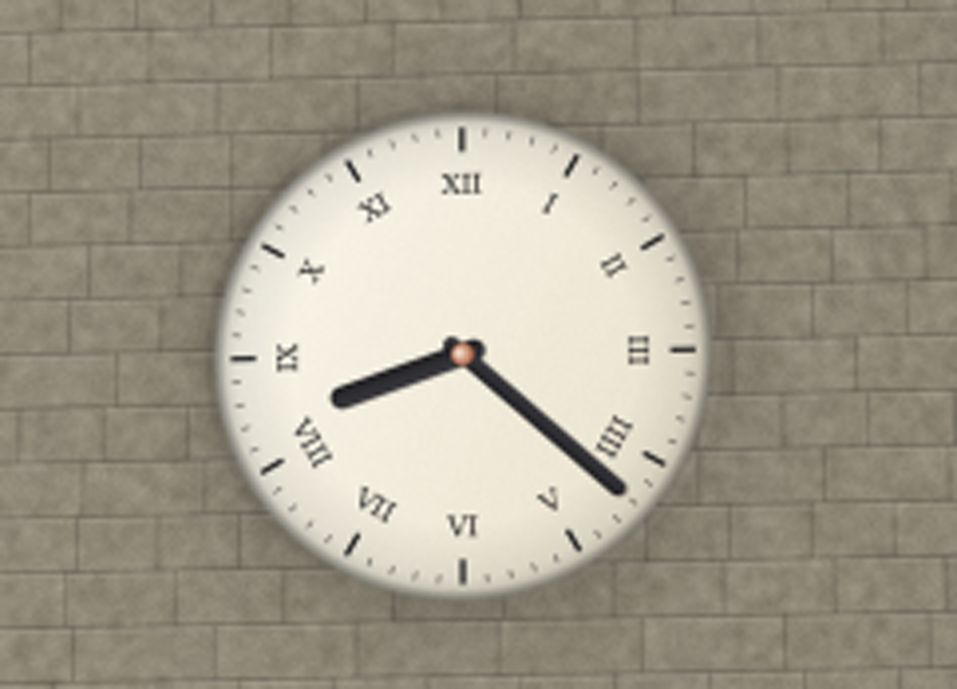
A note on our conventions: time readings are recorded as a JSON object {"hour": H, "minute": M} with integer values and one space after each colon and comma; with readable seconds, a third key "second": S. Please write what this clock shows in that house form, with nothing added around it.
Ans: {"hour": 8, "minute": 22}
